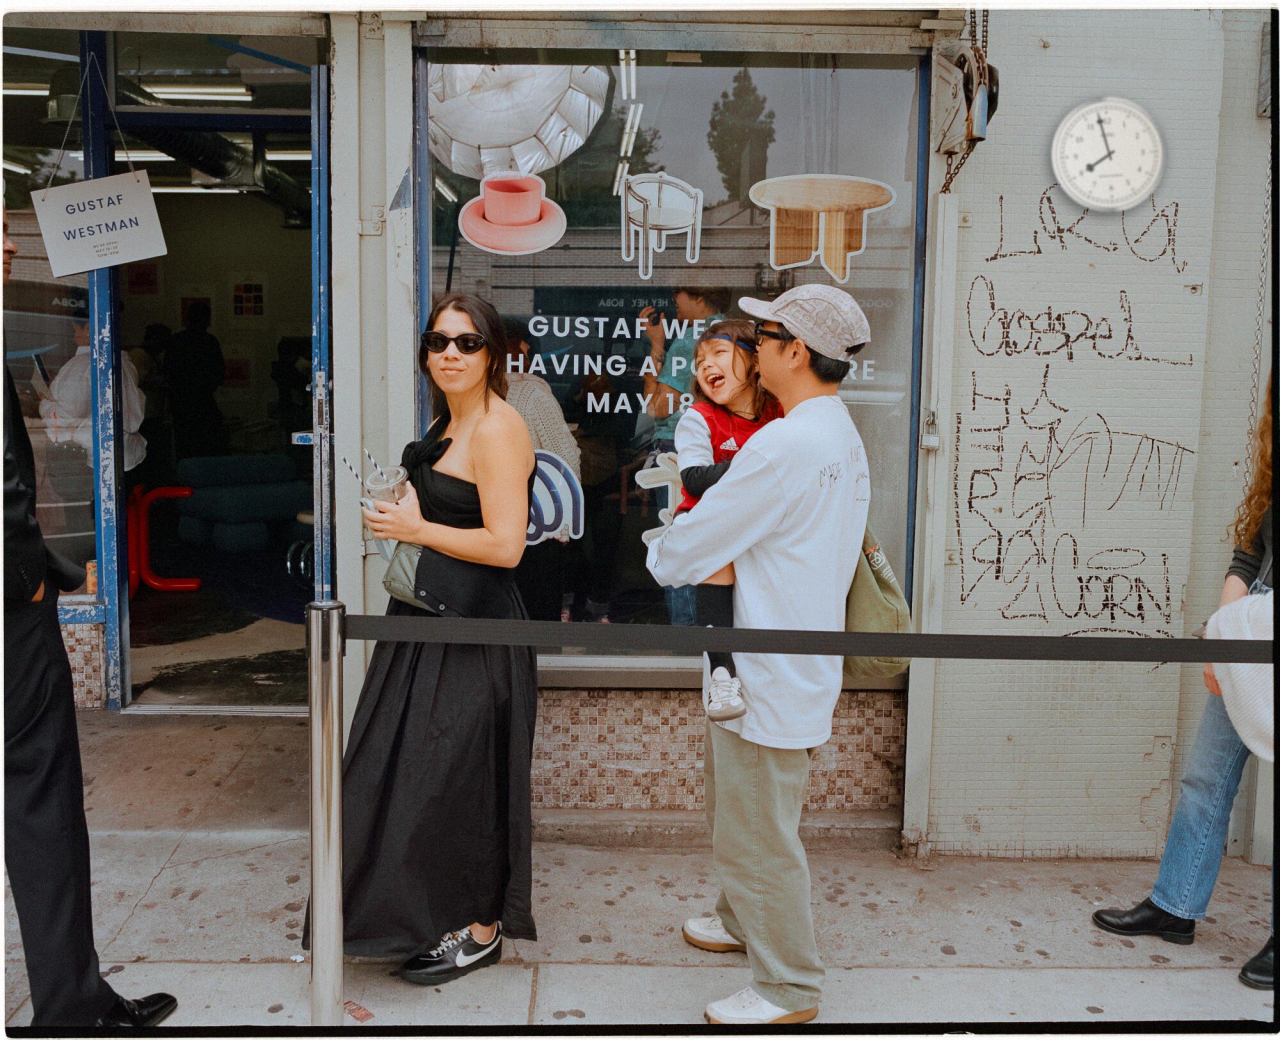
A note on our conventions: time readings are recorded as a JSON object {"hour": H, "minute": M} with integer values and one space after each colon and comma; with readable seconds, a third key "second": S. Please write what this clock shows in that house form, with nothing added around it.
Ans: {"hour": 7, "minute": 58}
